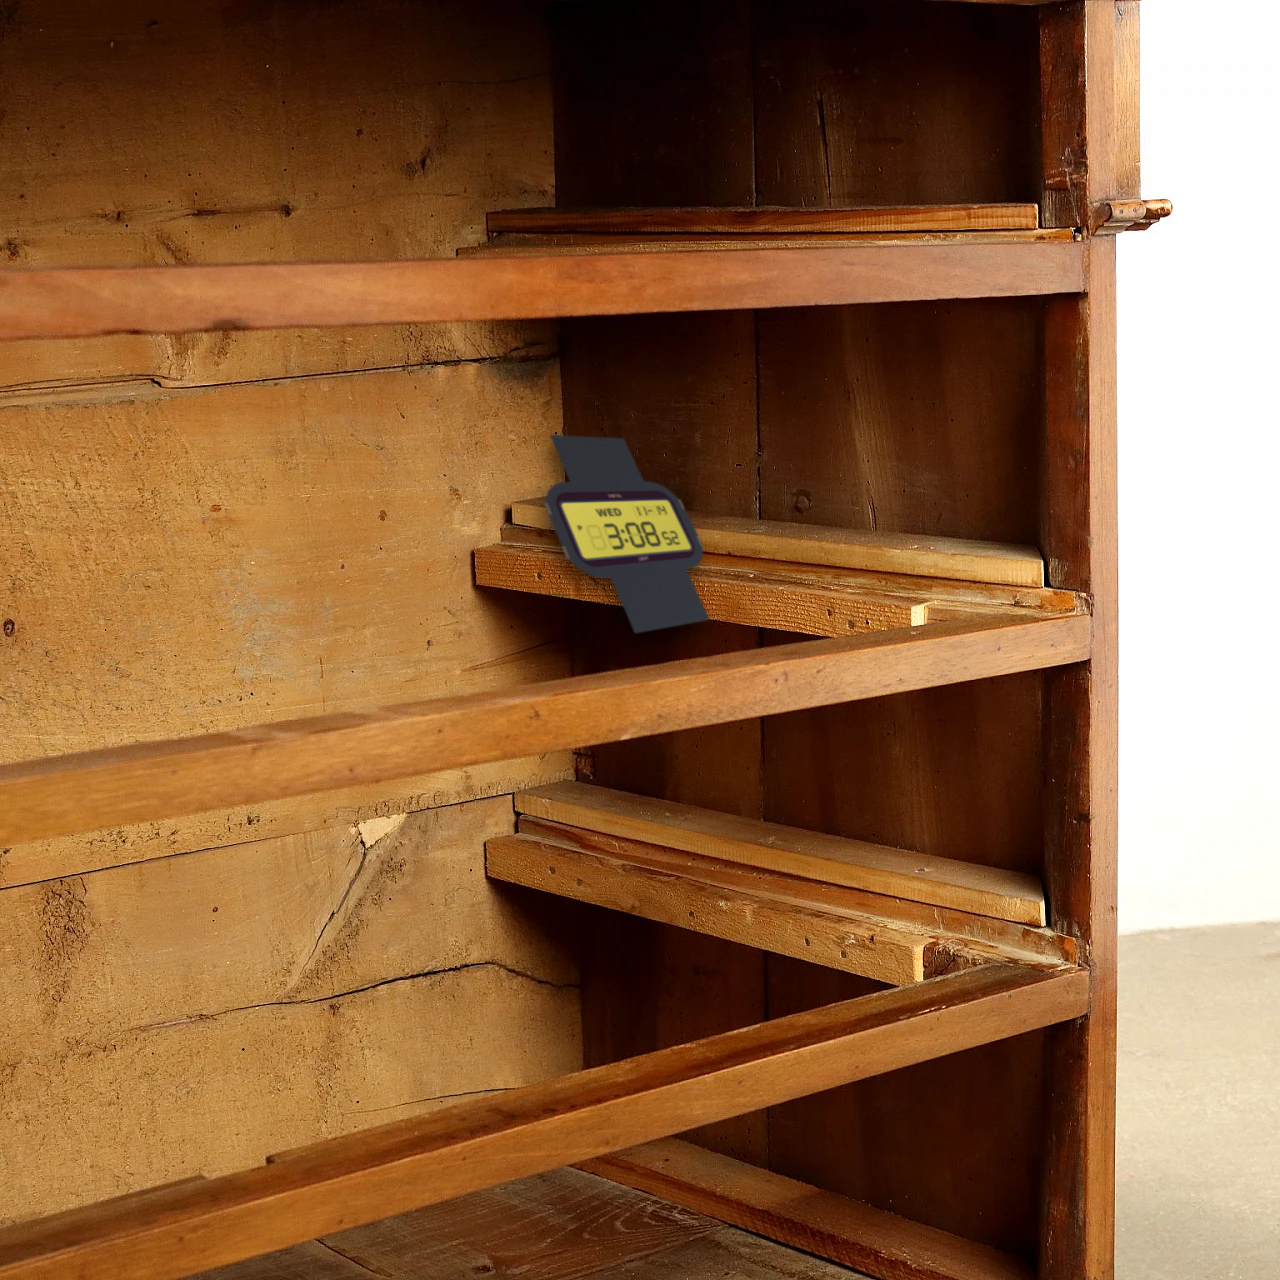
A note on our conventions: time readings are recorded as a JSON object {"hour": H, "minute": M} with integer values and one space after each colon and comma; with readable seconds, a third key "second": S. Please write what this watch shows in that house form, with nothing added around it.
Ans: {"hour": 3, "minute": 8, "second": 52}
